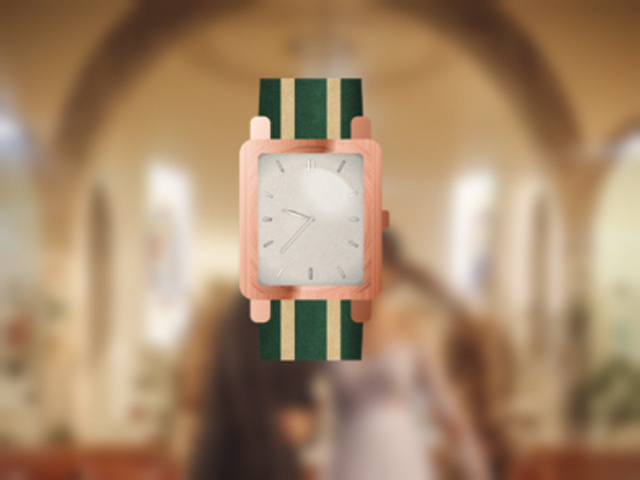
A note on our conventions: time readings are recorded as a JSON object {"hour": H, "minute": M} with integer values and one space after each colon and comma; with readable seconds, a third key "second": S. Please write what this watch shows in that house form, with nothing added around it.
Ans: {"hour": 9, "minute": 37}
